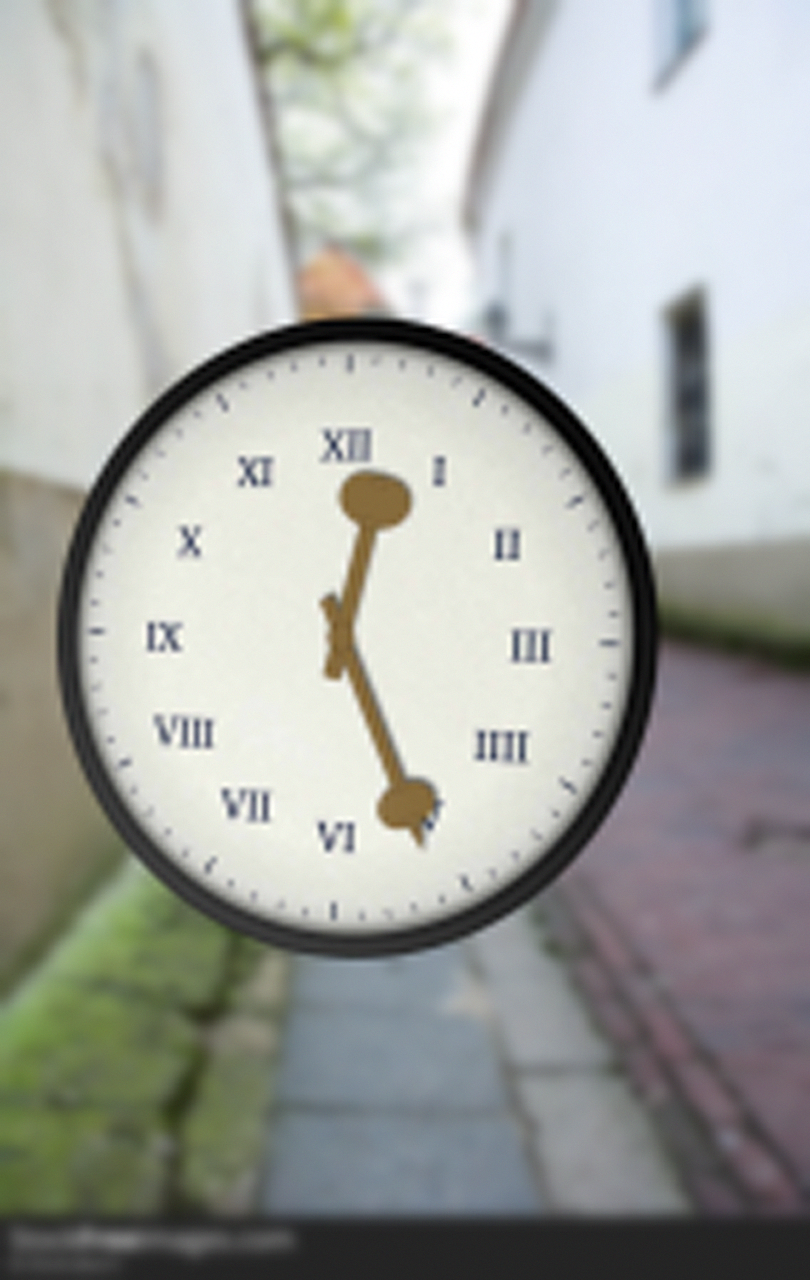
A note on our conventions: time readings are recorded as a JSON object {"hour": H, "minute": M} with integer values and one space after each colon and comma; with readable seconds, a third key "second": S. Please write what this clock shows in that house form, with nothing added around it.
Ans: {"hour": 12, "minute": 26}
